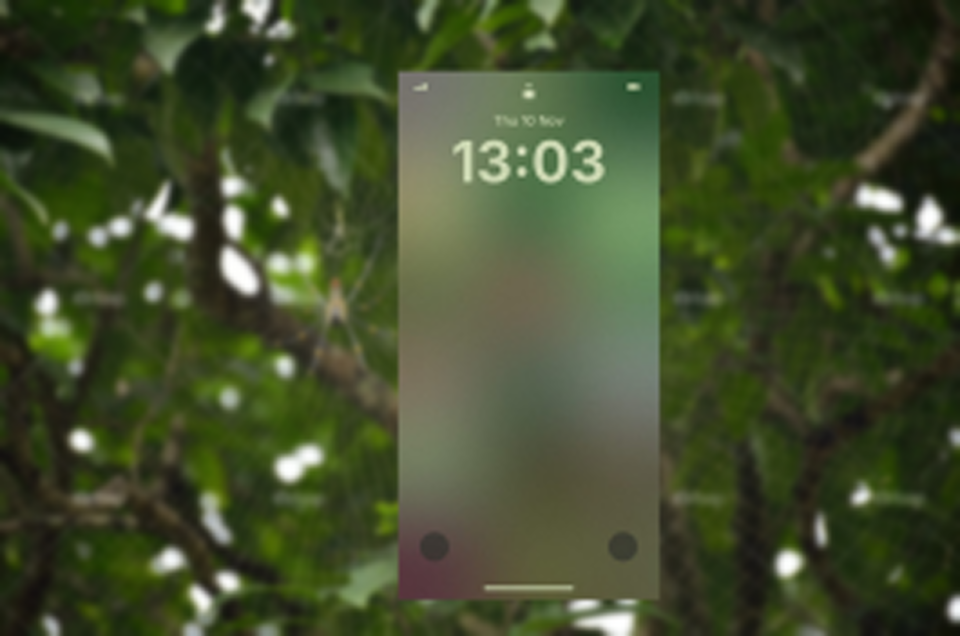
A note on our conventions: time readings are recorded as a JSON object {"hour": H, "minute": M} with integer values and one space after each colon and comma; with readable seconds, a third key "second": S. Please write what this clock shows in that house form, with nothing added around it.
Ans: {"hour": 13, "minute": 3}
